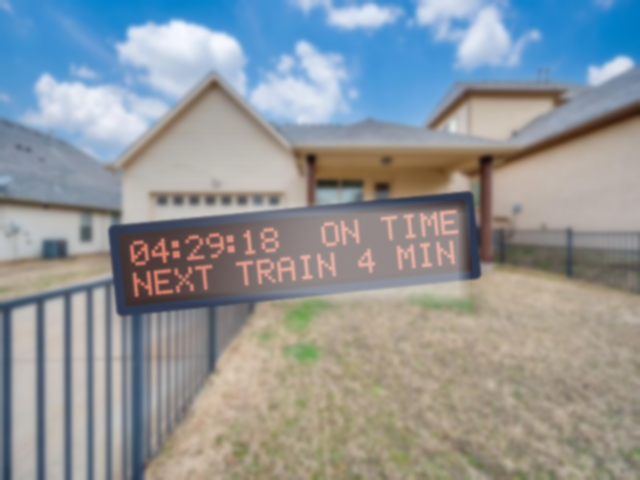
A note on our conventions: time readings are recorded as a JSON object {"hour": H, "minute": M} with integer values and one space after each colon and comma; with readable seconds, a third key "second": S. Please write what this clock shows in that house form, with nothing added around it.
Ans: {"hour": 4, "minute": 29, "second": 18}
